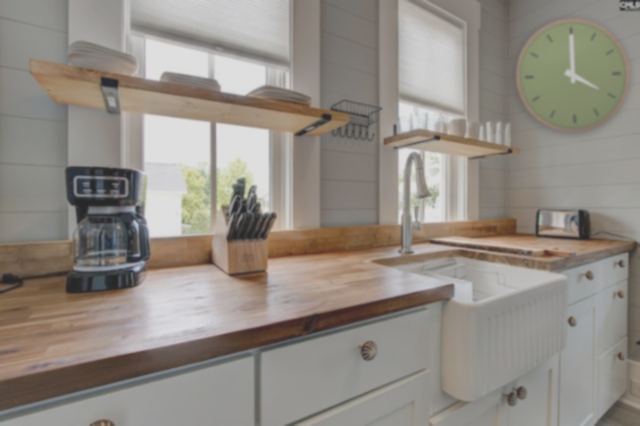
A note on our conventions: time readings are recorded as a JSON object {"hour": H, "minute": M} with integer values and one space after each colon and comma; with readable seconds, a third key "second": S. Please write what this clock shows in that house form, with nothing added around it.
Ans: {"hour": 4, "minute": 0}
